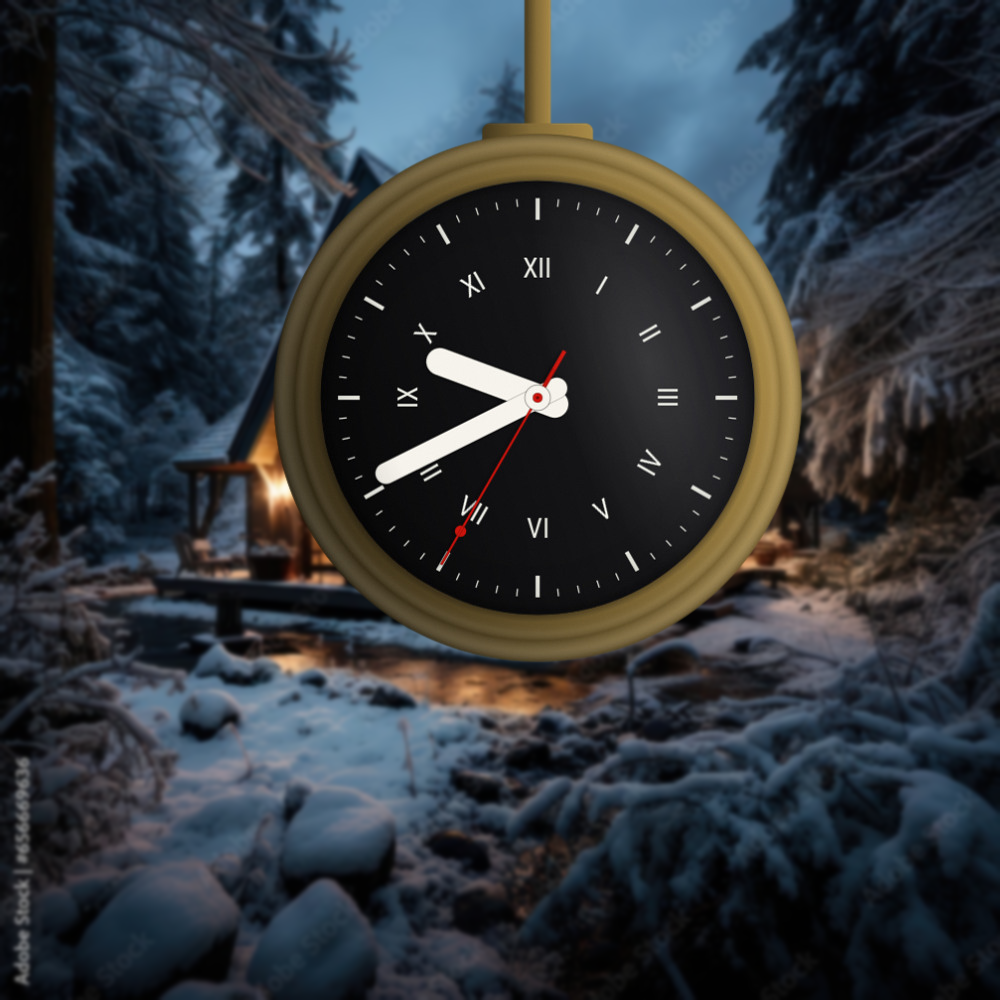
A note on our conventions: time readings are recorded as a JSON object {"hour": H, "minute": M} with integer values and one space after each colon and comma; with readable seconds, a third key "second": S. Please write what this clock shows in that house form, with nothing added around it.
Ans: {"hour": 9, "minute": 40, "second": 35}
